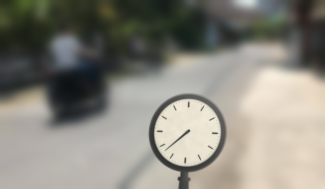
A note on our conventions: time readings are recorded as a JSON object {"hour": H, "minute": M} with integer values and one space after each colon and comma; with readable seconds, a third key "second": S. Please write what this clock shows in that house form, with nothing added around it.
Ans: {"hour": 7, "minute": 38}
